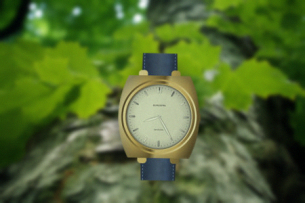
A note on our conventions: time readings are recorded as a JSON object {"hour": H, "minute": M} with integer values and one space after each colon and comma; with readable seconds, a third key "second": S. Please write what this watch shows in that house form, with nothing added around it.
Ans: {"hour": 8, "minute": 25}
